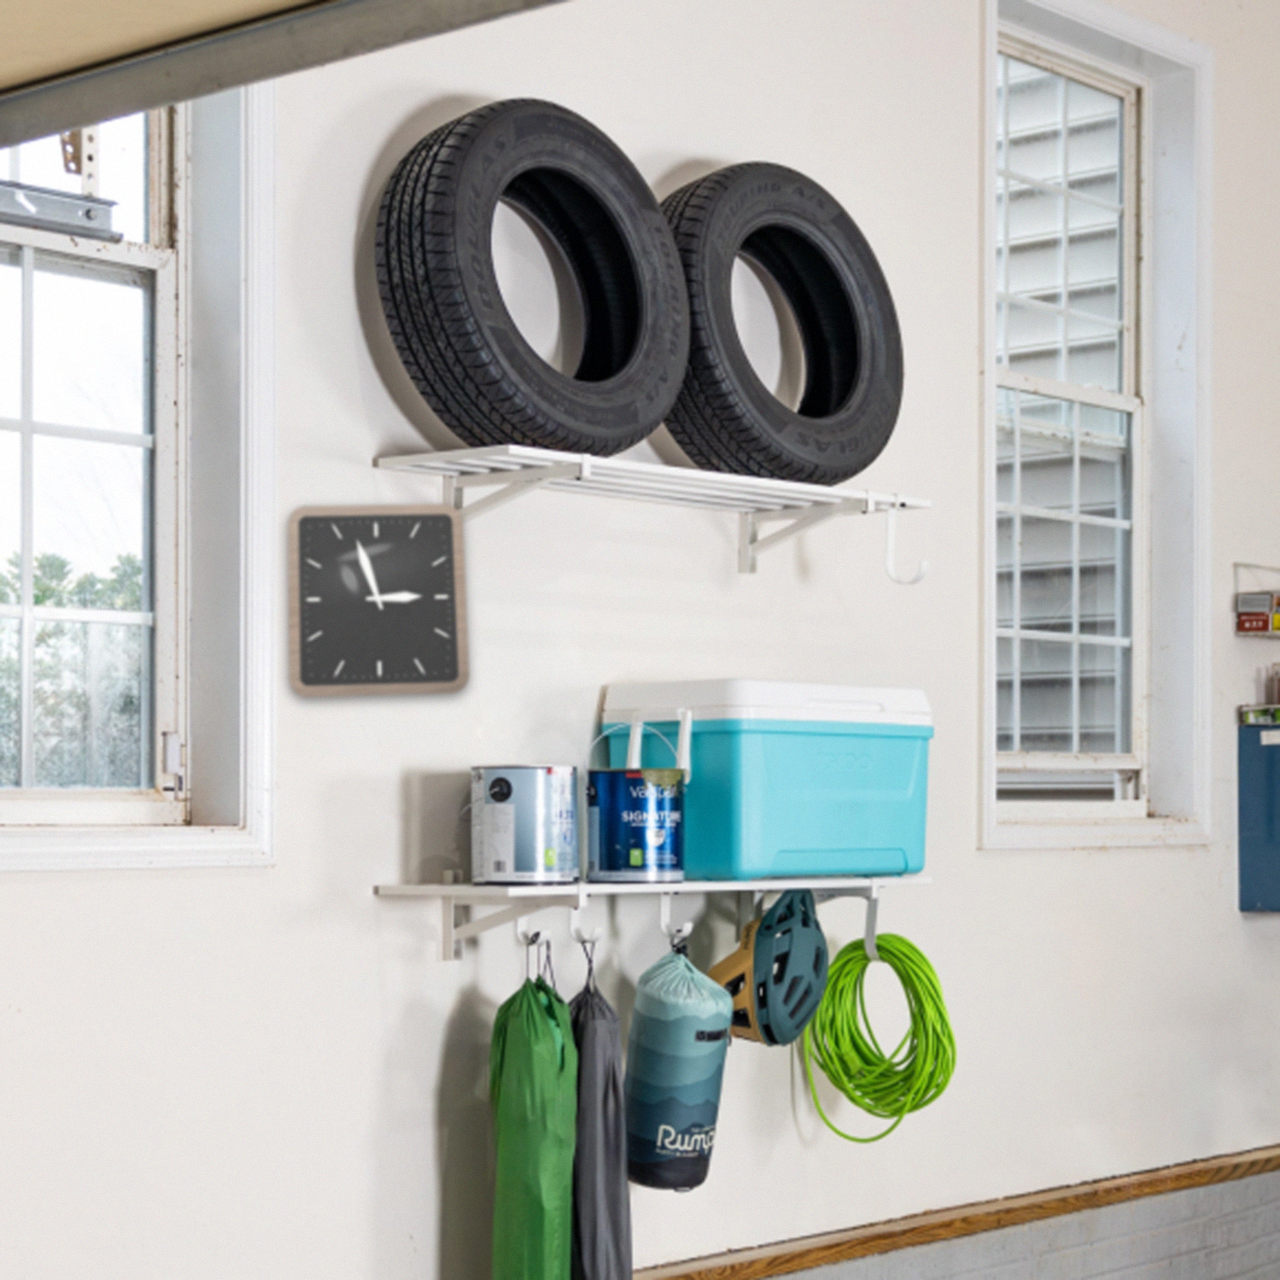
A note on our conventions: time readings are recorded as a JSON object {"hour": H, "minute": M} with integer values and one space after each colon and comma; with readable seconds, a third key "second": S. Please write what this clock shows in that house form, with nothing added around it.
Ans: {"hour": 2, "minute": 57}
